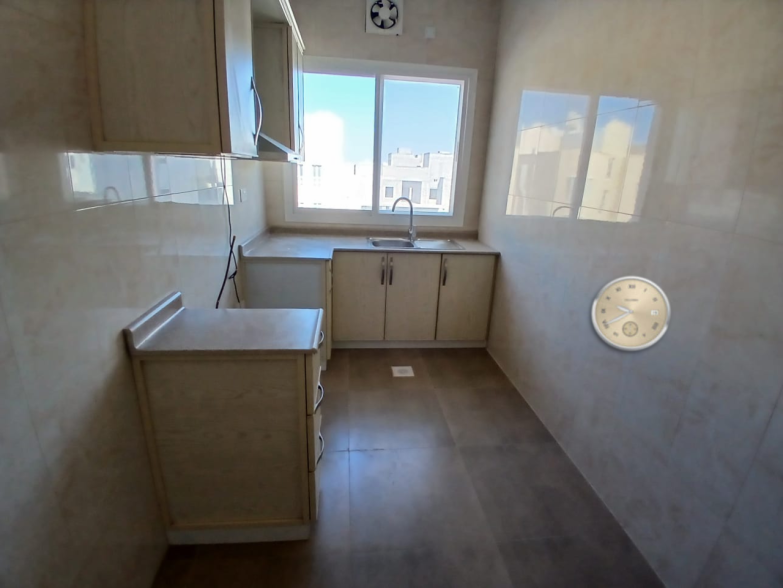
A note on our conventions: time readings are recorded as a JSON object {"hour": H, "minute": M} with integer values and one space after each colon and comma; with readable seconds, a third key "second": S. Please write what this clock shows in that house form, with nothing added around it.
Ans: {"hour": 9, "minute": 40}
